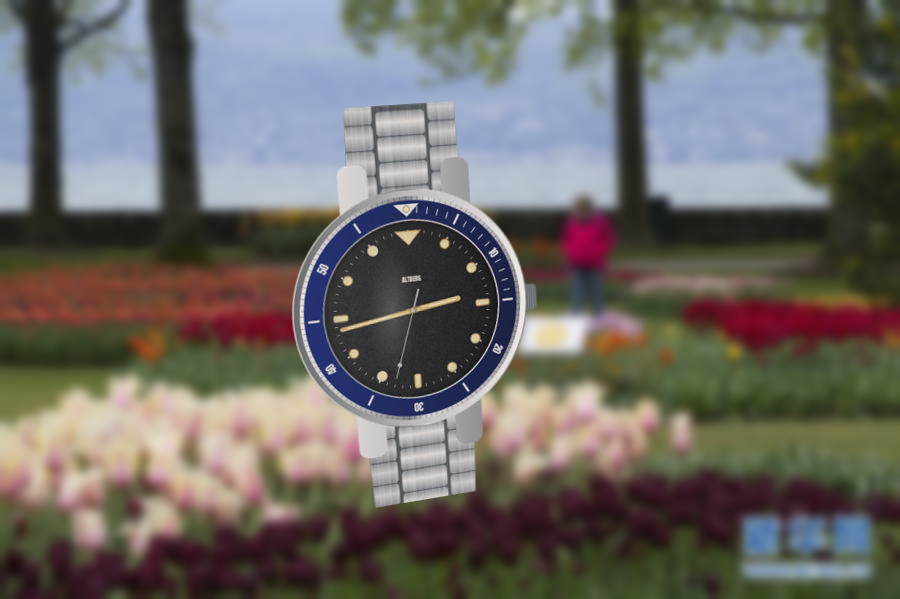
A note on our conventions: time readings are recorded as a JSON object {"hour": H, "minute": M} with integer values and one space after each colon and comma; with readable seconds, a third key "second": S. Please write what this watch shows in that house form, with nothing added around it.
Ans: {"hour": 2, "minute": 43, "second": 33}
